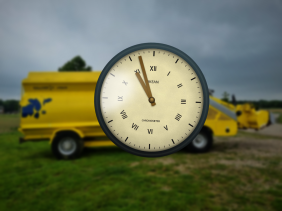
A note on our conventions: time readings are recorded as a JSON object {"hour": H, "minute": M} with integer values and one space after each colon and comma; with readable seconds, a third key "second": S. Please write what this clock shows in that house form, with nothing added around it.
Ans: {"hour": 10, "minute": 57}
